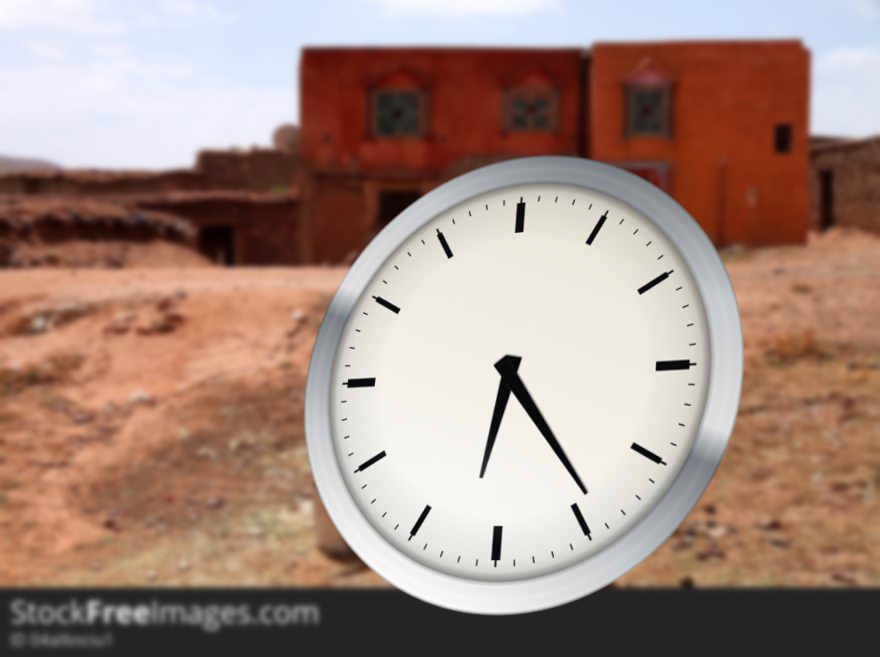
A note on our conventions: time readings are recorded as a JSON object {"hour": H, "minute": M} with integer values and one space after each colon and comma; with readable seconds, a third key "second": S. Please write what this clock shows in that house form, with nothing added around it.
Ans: {"hour": 6, "minute": 24}
